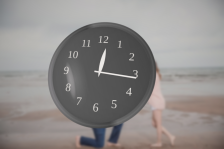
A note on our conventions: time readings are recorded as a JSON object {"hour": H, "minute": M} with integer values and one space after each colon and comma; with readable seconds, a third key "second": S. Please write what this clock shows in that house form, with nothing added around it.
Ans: {"hour": 12, "minute": 16}
